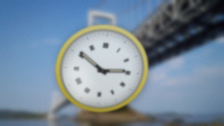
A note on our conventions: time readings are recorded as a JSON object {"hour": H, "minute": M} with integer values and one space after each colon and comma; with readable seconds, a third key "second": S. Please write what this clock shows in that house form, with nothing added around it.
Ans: {"hour": 2, "minute": 51}
